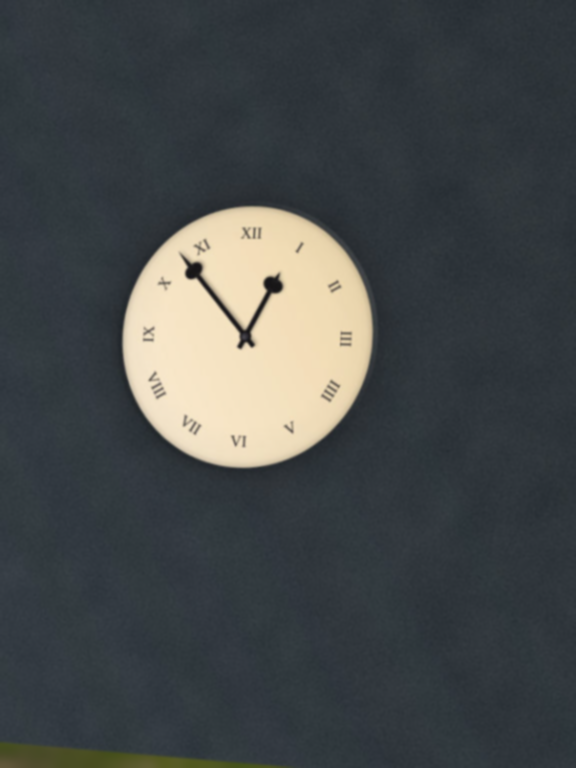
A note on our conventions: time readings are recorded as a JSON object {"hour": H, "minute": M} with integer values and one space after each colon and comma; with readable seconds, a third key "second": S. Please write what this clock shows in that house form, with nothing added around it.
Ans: {"hour": 12, "minute": 53}
